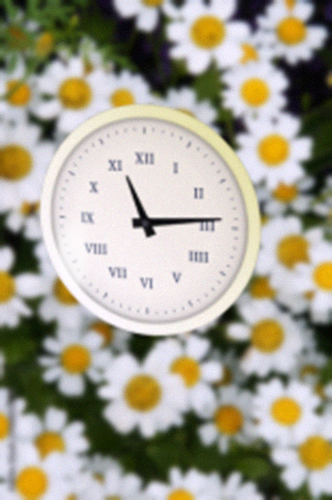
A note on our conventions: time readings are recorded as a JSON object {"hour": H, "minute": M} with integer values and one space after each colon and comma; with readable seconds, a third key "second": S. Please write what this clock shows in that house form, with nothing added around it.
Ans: {"hour": 11, "minute": 14}
